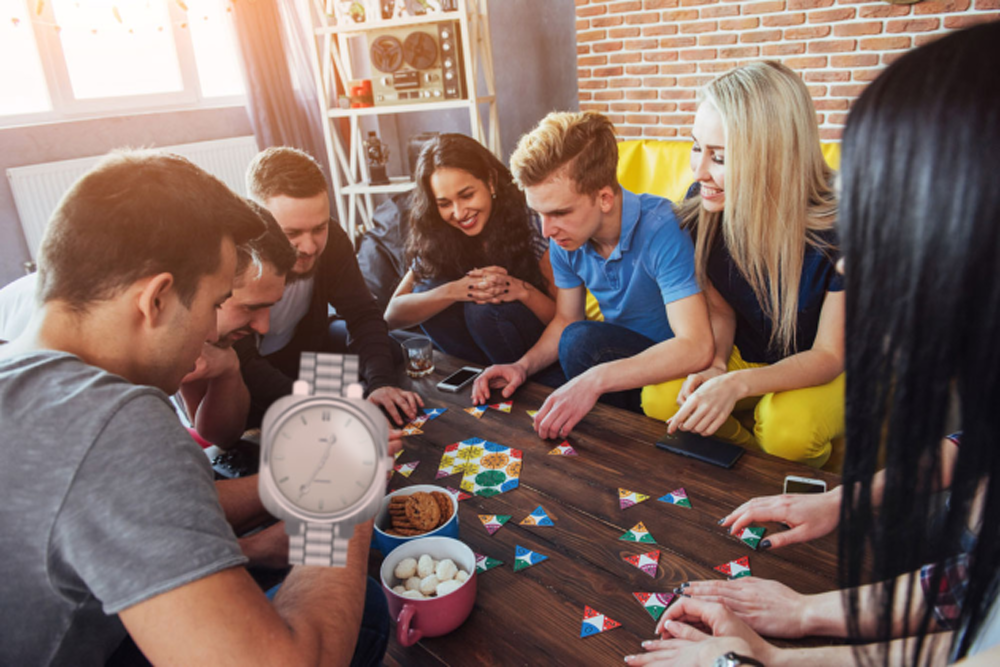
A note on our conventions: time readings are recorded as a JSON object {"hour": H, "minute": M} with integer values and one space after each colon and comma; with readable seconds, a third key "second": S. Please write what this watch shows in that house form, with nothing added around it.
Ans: {"hour": 12, "minute": 35}
